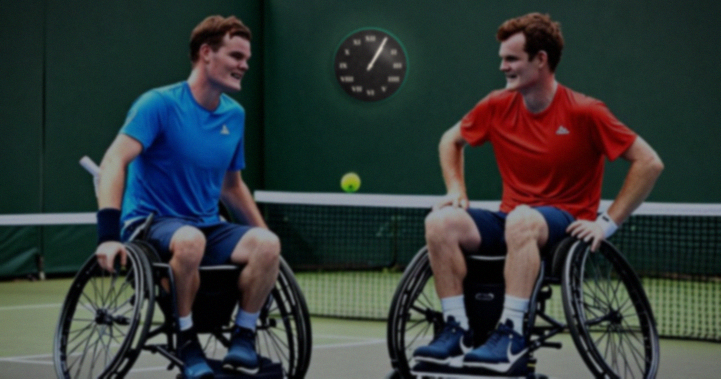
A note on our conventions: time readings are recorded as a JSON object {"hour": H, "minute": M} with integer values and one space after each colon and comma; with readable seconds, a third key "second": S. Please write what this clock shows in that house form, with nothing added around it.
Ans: {"hour": 1, "minute": 5}
